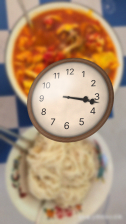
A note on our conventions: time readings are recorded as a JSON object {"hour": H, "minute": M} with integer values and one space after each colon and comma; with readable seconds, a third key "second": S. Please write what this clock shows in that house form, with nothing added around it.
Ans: {"hour": 3, "minute": 17}
